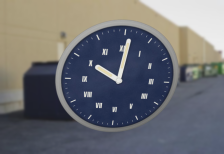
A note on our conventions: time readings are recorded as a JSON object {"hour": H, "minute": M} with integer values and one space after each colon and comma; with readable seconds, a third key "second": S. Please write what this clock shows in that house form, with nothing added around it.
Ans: {"hour": 10, "minute": 1}
